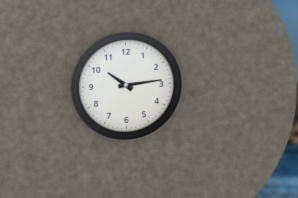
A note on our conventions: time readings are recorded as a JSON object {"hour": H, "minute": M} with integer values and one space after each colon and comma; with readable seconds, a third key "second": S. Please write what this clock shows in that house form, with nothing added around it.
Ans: {"hour": 10, "minute": 14}
